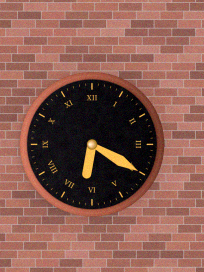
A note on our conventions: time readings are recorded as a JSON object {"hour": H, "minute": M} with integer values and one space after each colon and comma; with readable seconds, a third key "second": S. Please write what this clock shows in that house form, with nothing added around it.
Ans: {"hour": 6, "minute": 20}
